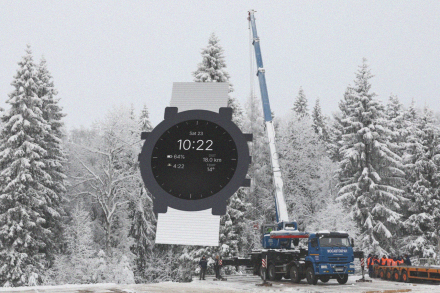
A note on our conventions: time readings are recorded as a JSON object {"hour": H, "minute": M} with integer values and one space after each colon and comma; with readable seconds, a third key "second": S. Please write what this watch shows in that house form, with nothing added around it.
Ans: {"hour": 10, "minute": 22}
